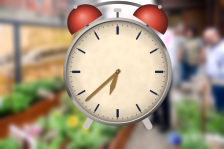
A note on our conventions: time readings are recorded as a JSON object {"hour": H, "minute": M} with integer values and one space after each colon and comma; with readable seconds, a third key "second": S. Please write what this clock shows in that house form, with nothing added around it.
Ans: {"hour": 6, "minute": 38}
